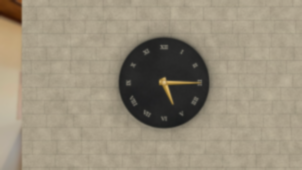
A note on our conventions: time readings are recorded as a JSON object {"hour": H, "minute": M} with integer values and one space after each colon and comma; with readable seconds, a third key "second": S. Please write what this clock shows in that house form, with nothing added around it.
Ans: {"hour": 5, "minute": 15}
